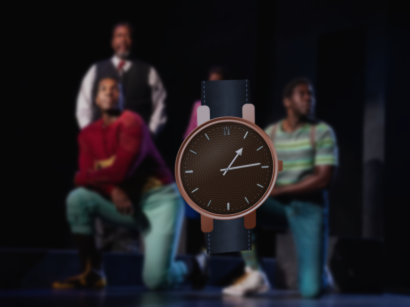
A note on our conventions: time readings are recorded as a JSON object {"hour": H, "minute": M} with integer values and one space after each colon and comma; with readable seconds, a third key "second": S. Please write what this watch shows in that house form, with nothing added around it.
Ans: {"hour": 1, "minute": 14}
